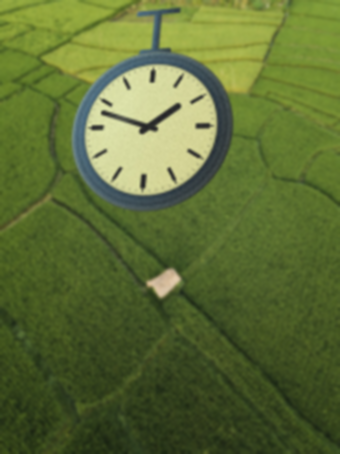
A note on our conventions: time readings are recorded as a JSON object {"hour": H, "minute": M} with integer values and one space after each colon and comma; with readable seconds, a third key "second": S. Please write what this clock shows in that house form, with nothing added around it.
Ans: {"hour": 1, "minute": 48}
